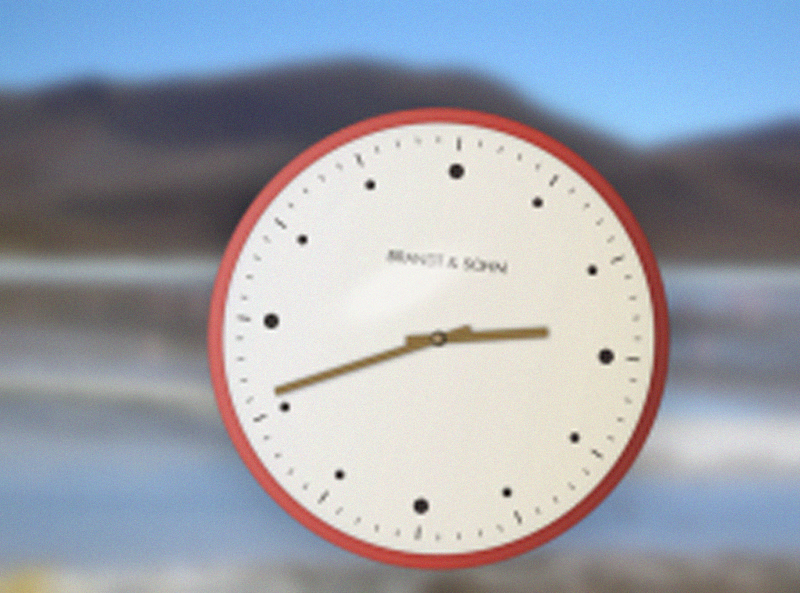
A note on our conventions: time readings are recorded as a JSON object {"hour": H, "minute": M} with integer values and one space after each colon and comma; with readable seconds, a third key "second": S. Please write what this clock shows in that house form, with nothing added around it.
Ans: {"hour": 2, "minute": 41}
